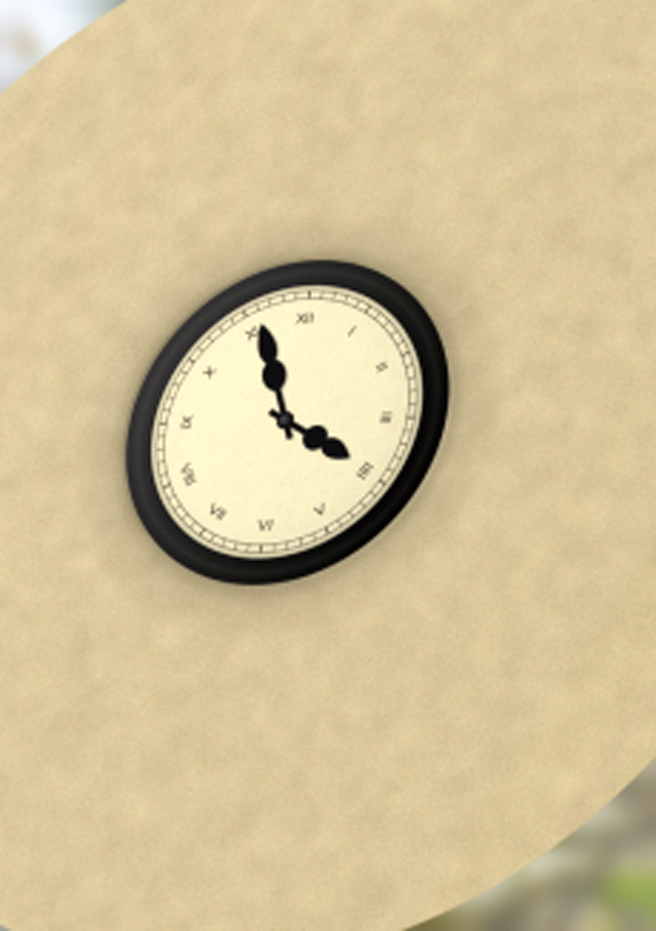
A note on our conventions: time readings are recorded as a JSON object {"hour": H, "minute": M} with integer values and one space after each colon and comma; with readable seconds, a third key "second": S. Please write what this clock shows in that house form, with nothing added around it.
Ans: {"hour": 3, "minute": 56}
